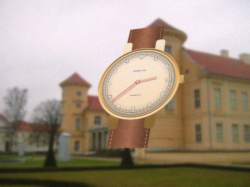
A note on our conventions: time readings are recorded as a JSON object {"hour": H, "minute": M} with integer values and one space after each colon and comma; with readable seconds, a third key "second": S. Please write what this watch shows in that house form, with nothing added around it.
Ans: {"hour": 2, "minute": 38}
